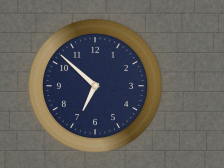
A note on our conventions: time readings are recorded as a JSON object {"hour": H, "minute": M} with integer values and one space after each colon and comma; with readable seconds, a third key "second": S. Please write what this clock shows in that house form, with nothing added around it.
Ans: {"hour": 6, "minute": 52}
